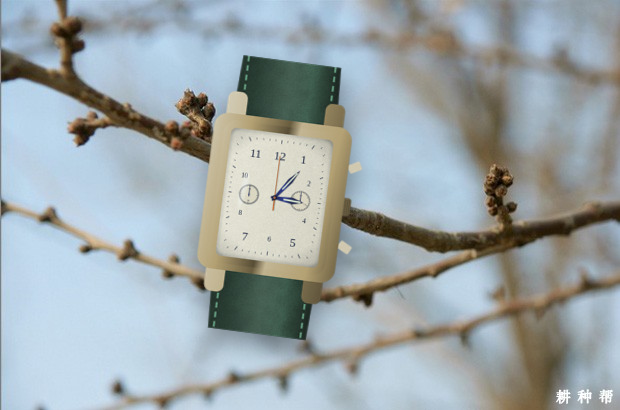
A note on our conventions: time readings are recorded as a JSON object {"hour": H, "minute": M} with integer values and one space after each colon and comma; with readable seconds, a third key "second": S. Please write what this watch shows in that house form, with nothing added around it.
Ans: {"hour": 3, "minute": 6}
